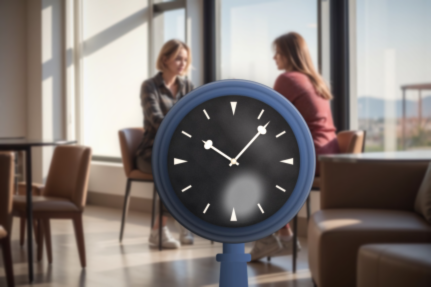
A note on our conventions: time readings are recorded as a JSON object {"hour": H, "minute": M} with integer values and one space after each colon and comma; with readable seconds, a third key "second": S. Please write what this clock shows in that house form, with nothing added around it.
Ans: {"hour": 10, "minute": 7}
